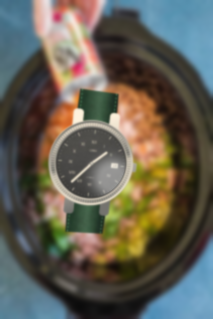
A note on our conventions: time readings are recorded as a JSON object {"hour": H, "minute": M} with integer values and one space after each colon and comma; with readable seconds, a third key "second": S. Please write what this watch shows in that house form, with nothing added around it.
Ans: {"hour": 1, "minute": 37}
